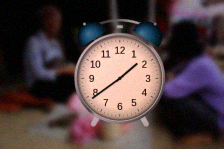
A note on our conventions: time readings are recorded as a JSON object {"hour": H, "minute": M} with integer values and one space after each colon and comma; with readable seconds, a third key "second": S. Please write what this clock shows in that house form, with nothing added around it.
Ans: {"hour": 1, "minute": 39}
